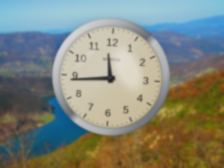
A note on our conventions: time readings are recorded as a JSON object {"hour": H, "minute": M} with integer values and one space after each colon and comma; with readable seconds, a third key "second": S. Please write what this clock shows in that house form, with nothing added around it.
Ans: {"hour": 11, "minute": 44}
